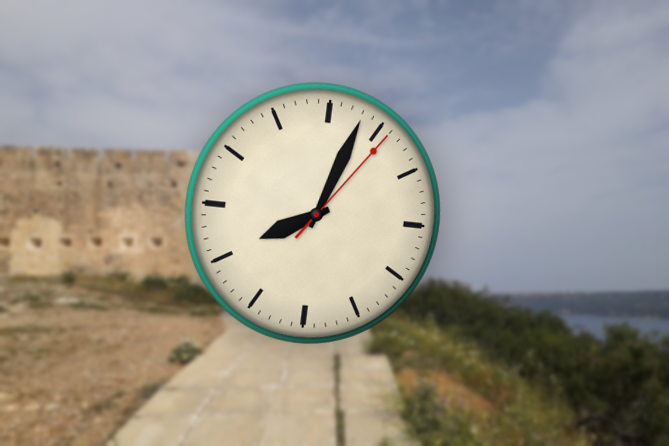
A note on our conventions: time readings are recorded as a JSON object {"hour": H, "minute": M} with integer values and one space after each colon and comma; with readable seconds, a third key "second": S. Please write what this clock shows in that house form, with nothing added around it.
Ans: {"hour": 8, "minute": 3, "second": 6}
